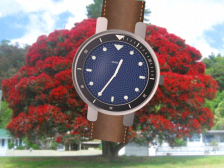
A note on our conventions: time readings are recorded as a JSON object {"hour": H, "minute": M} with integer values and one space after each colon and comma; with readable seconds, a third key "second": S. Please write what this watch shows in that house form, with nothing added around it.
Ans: {"hour": 12, "minute": 35}
